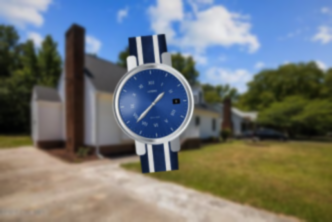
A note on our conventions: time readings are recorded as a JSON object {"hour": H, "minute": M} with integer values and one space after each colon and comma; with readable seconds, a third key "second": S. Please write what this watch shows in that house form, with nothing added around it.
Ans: {"hour": 1, "minute": 38}
